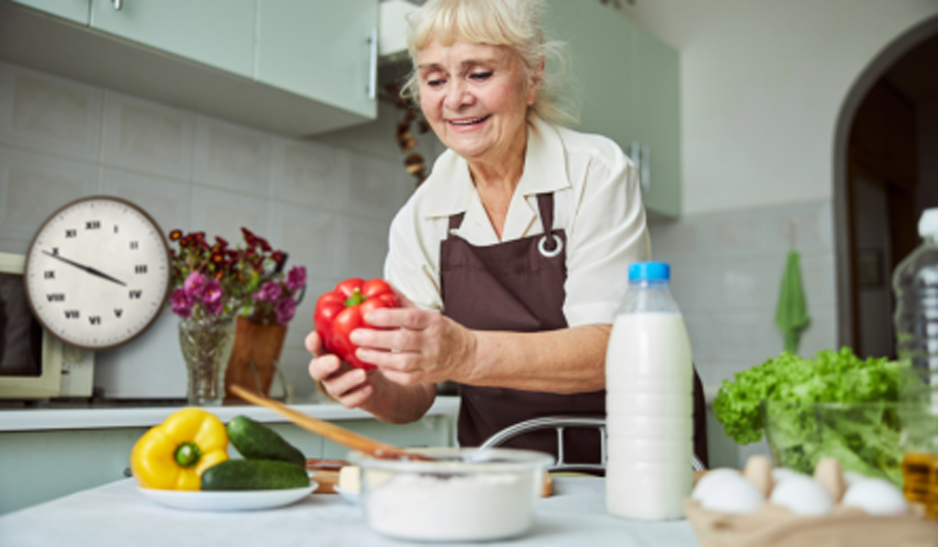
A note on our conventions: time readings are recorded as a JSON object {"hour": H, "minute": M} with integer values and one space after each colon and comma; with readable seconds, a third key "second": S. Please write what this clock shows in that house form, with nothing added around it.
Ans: {"hour": 3, "minute": 49}
